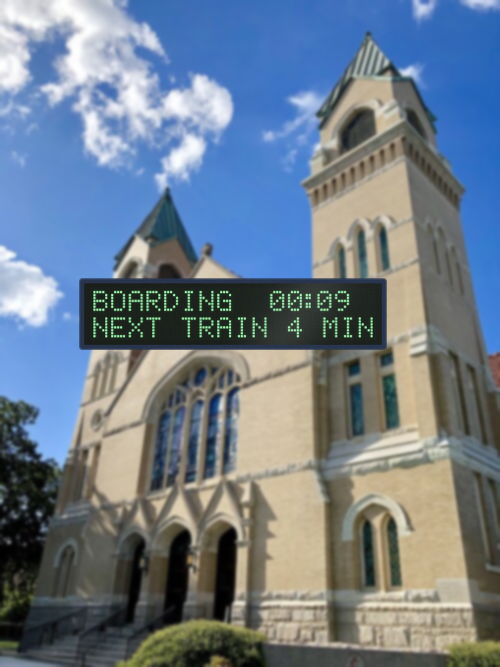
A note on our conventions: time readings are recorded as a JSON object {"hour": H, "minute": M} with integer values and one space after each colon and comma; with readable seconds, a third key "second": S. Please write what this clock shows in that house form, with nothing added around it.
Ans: {"hour": 0, "minute": 9}
